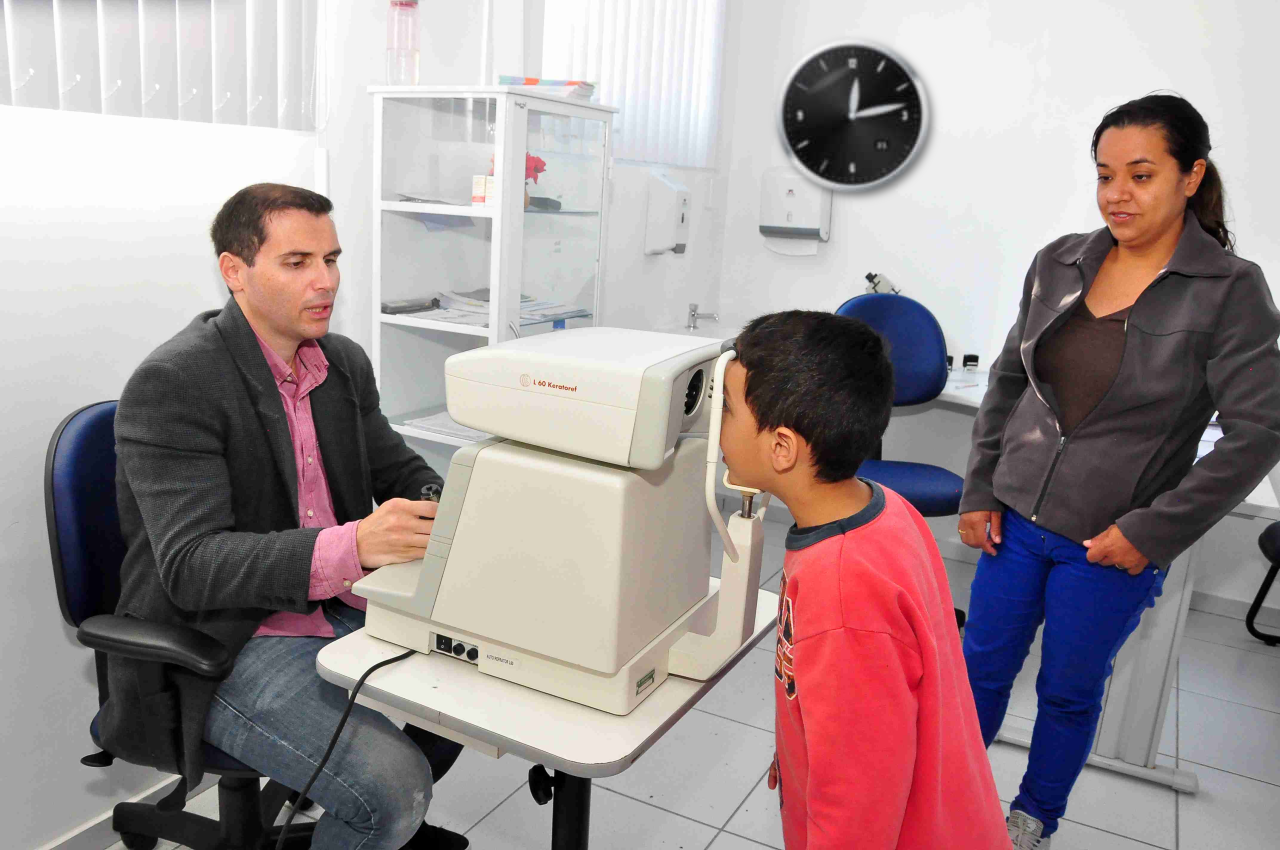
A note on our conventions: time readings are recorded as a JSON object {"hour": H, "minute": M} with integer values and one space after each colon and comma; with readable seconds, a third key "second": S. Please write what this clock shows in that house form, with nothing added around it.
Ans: {"hour": 12, "minute": 13}
